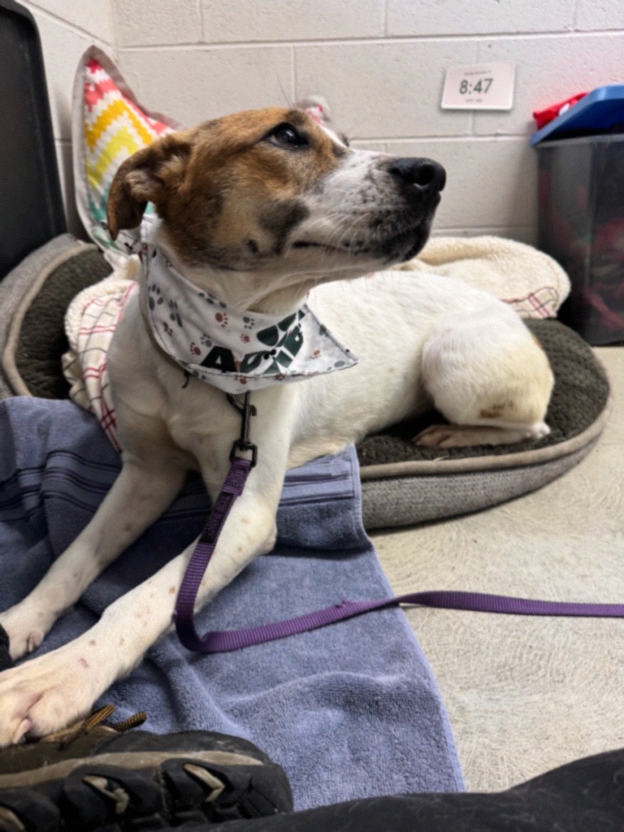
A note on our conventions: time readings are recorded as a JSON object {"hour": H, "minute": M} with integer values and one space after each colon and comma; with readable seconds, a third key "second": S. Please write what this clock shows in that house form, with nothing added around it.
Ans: {"hour": 8, "minute": 47}
